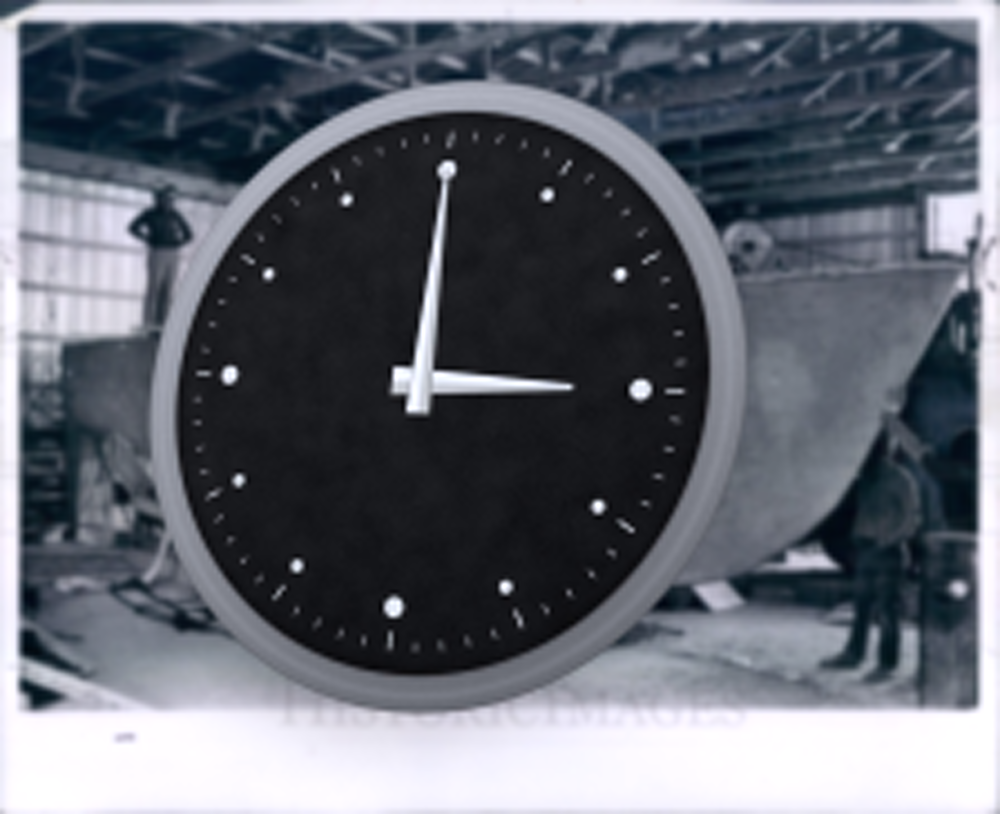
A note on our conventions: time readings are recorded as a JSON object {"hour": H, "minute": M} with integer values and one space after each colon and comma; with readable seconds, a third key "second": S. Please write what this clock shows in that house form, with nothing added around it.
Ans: {"hour": 3, "minute": 0}
